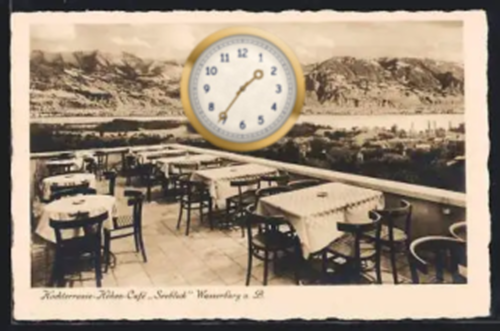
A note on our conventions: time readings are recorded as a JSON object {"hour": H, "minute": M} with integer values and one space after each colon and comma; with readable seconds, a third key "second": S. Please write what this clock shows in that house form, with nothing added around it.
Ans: {"hour": 1, "minute": 36}
